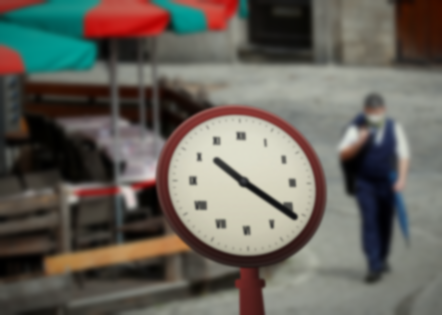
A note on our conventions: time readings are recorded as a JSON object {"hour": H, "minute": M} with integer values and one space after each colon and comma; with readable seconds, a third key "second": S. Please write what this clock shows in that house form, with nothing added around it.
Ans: {"hour": 10, "minute": 21}
